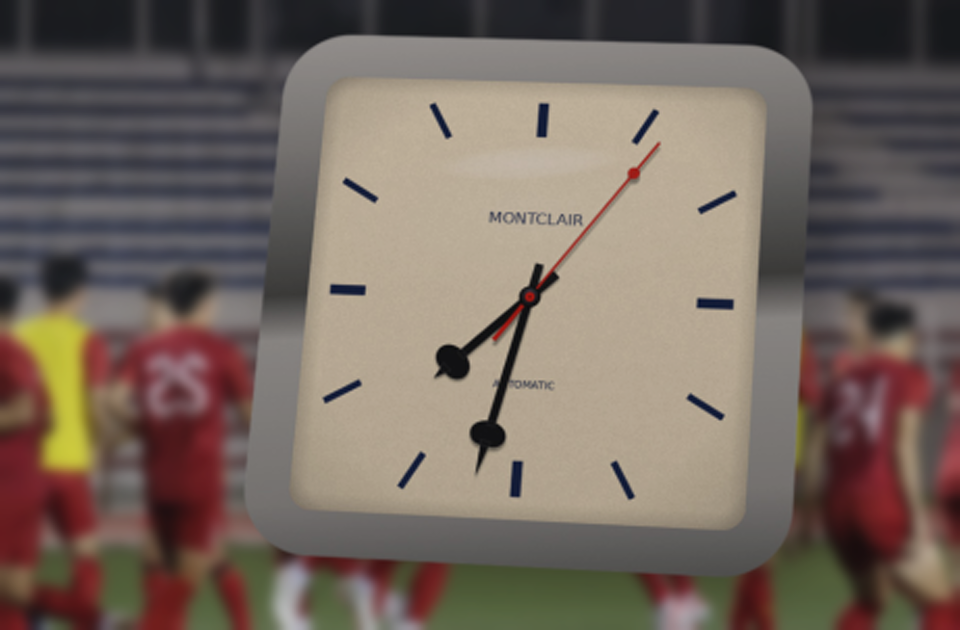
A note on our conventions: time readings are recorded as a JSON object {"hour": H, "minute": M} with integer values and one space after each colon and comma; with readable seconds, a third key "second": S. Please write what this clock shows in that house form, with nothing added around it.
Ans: {"hour": 7, "minute": 32, "second": 6}
